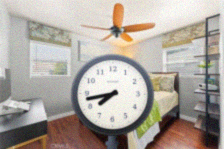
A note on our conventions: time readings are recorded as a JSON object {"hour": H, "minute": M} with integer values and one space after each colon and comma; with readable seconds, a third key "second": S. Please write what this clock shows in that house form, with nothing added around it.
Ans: {"hour": 7, "minute": 43}
